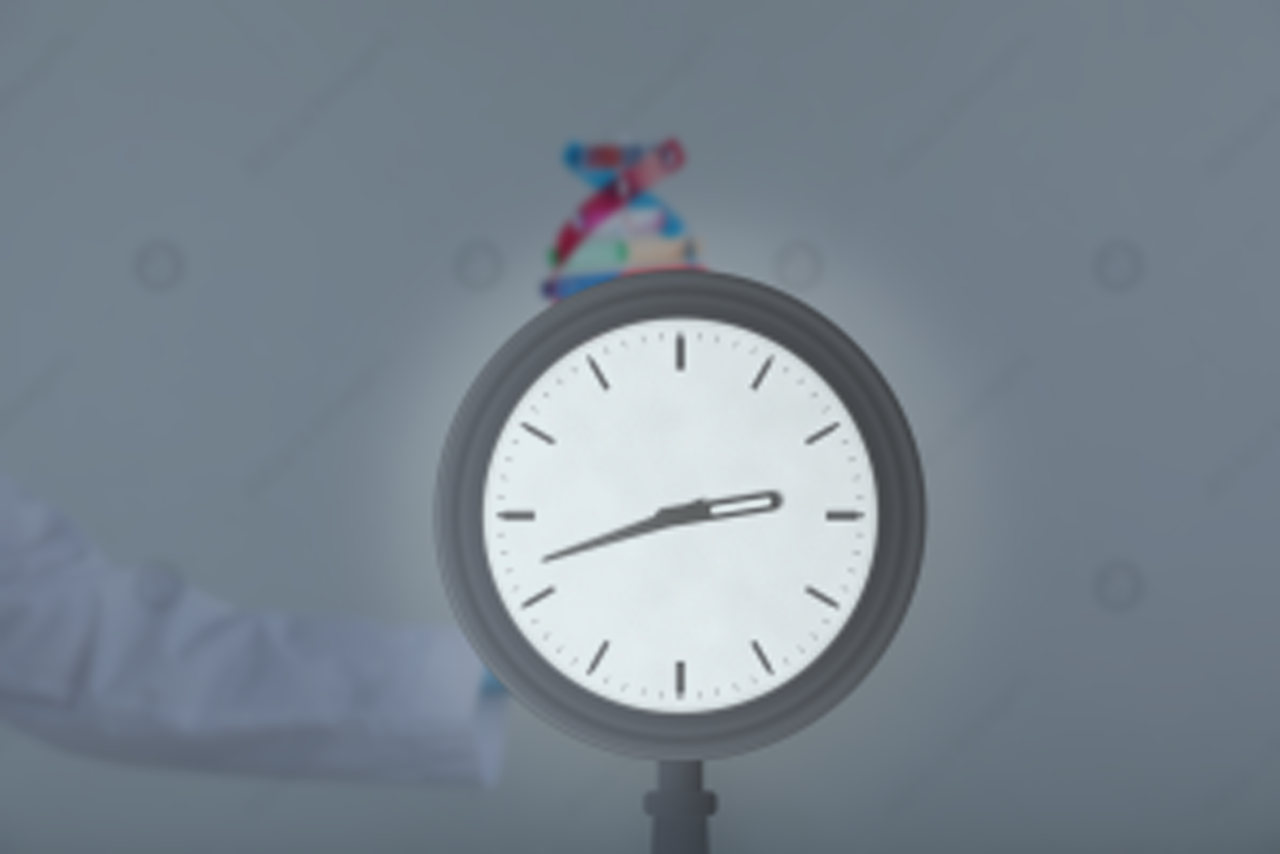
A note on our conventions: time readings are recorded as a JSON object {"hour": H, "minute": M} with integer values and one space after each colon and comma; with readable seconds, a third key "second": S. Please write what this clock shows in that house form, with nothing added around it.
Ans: {"hour": 2, "minute": 42}
